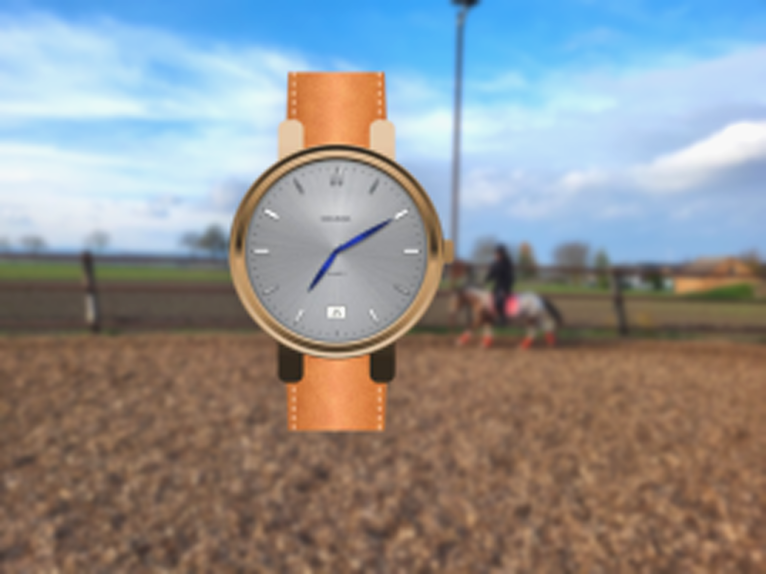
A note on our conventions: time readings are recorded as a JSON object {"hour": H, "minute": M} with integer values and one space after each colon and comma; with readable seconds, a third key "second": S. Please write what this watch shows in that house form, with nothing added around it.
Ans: {"hour": 7, "minute": 10}
